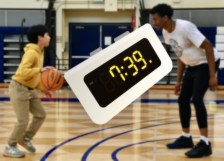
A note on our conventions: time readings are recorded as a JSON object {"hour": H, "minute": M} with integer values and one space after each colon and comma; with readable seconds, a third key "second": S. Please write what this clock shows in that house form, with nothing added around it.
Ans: {"hour": 7, "minute": 39}
